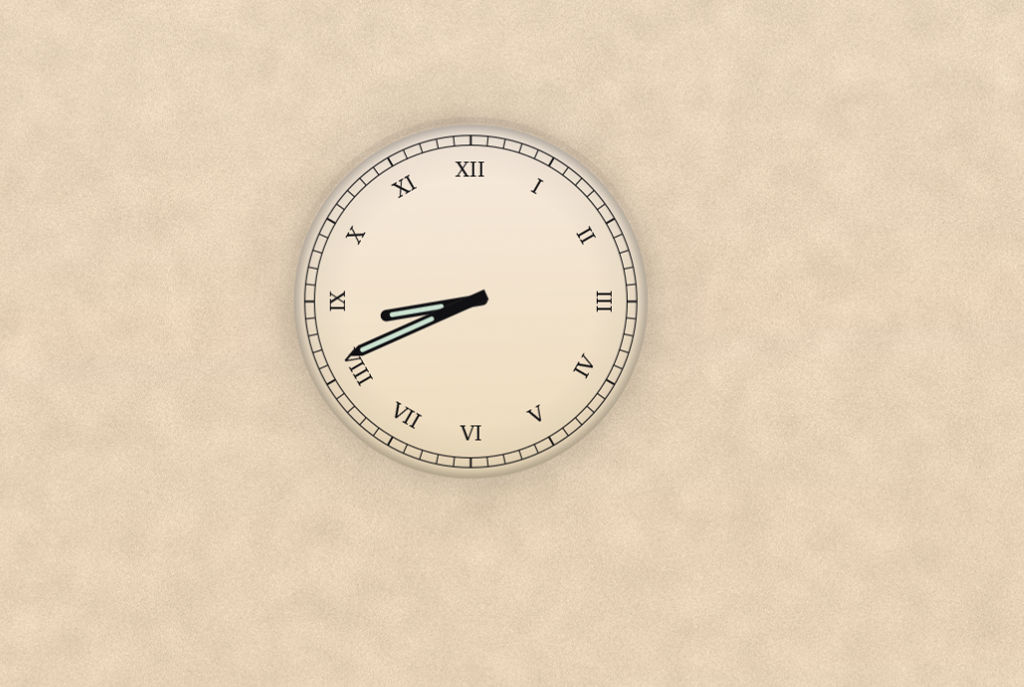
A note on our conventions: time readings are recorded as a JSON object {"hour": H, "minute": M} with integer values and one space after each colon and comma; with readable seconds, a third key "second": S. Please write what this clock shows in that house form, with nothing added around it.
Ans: {"hour": 8, "minute": 41}
